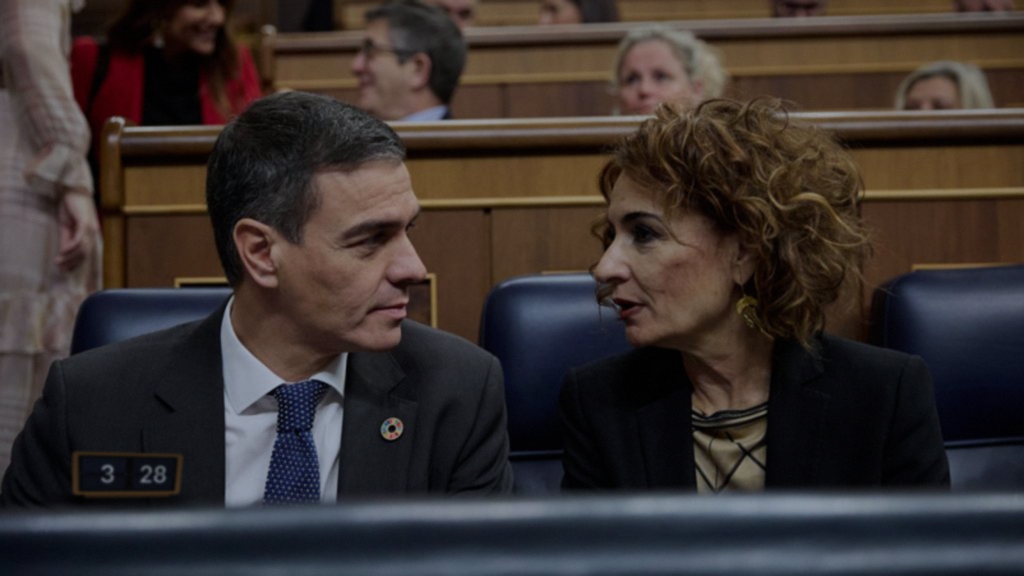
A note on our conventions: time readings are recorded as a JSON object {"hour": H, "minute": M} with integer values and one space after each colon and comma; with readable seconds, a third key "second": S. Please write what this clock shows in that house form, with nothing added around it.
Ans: {"hour": 3, "minute": 28}
